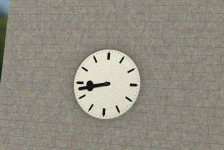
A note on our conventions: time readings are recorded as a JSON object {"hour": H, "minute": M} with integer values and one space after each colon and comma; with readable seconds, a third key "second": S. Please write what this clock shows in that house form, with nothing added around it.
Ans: {"hour": 8, "minute": 43}
